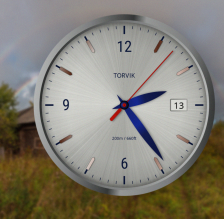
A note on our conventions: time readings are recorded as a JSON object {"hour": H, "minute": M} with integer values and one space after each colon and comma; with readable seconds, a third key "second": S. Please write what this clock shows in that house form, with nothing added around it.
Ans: {"hour": 2, "minute": 24, "second": 7}
